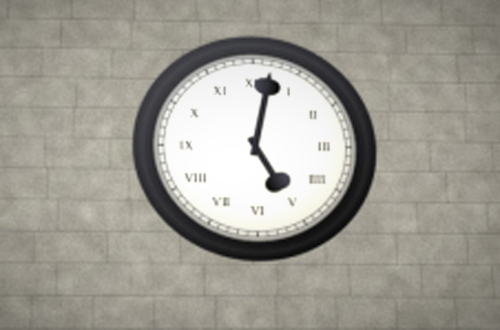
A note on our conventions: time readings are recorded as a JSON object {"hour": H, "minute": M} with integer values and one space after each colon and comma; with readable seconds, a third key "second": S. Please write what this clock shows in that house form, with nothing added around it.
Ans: {"hour": 5, "minute": 2}
